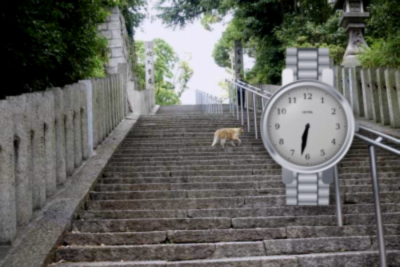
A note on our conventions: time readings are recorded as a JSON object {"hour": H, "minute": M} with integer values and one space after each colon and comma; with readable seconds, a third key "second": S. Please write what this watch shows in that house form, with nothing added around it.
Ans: {"hour": 6, "minute": 32}
